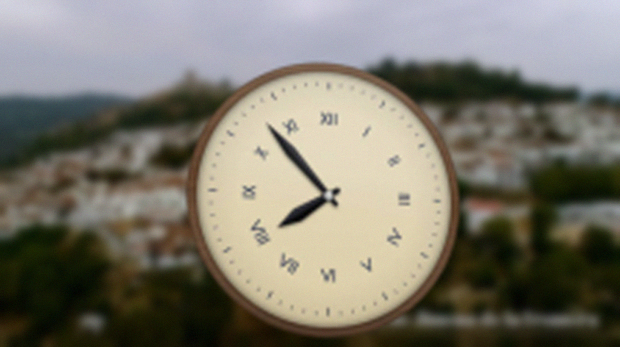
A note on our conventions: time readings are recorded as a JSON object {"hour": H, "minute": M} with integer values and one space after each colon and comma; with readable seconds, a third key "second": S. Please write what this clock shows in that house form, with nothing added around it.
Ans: {"hour": 7, "minute": 53}
